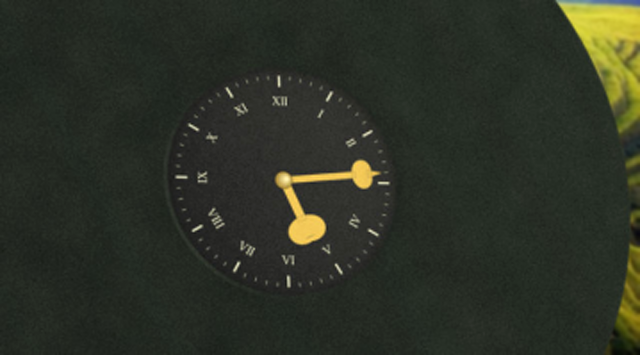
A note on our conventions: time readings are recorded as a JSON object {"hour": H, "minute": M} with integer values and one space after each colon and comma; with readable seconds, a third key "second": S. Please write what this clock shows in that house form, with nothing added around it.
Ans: {"hour": 5, "minute": 14}
